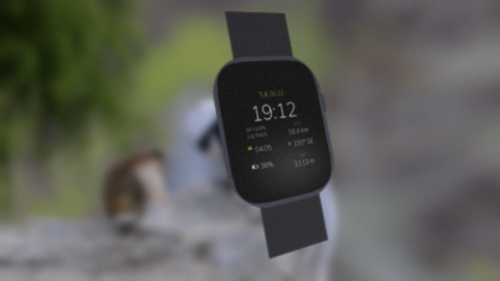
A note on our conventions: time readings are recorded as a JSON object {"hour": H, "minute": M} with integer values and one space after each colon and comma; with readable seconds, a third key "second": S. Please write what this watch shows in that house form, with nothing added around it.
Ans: {"hour": 19, "minute": 12}
